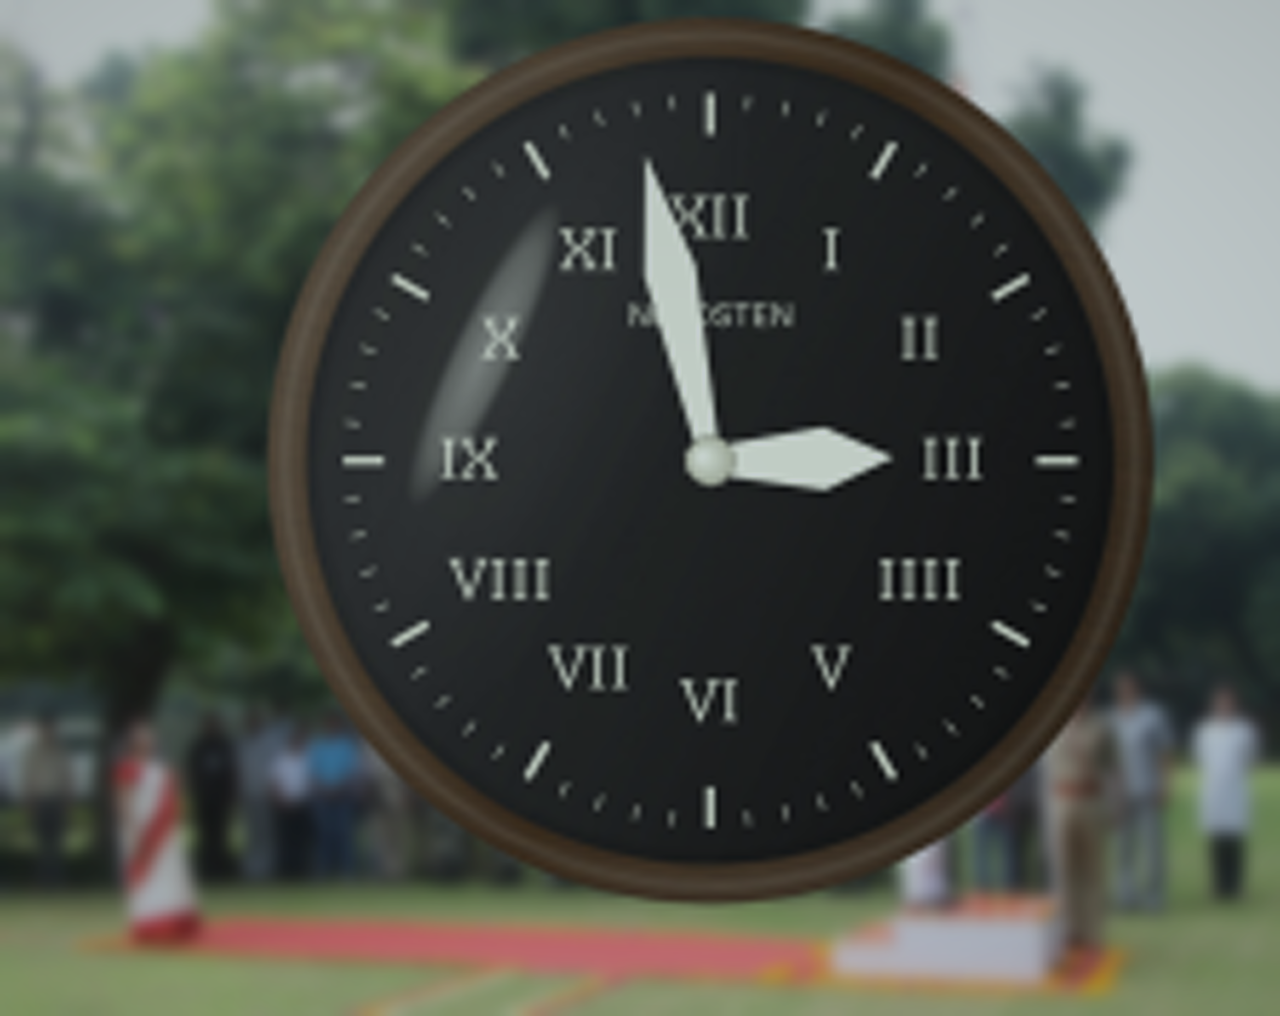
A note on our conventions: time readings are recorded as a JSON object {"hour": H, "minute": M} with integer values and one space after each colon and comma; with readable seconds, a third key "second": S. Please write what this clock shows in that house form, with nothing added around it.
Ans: {"hour": 2, "minute": 58}
